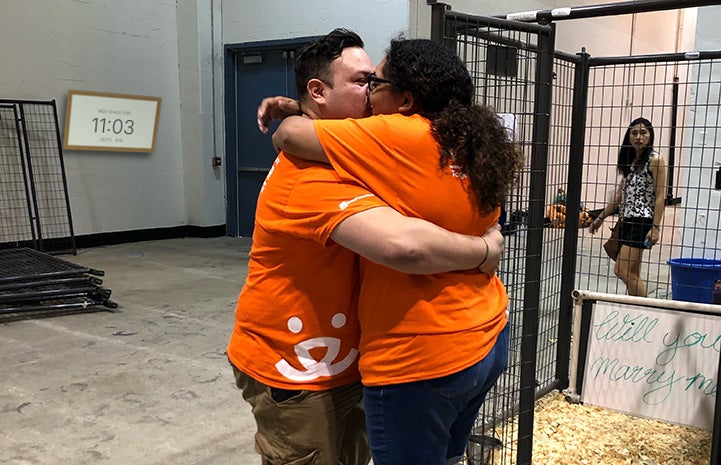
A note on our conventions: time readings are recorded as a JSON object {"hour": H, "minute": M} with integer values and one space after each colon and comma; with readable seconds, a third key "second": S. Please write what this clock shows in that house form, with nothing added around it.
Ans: {"hour": 11, "minute": 3}
